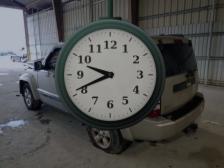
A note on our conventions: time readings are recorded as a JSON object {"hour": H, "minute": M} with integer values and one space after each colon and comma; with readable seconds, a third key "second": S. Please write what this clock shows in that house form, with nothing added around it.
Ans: {"hour": 9, "minute": 41}
